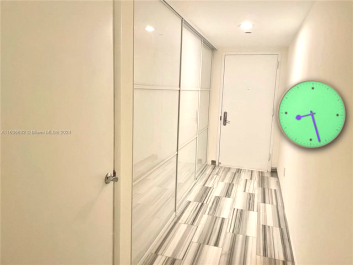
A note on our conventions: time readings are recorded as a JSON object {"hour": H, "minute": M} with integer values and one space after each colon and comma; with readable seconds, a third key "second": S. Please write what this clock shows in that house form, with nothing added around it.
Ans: {"hour": 8, "minute": 27}
